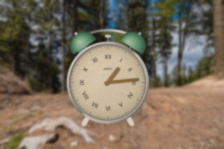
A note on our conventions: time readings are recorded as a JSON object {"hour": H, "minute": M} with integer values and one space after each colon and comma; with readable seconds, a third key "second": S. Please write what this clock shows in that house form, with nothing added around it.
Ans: {"hour": 1, "minute": 14}
